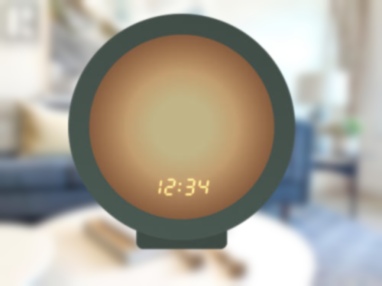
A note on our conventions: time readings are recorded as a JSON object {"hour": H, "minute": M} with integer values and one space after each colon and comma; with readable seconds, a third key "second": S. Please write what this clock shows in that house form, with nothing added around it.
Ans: {"hour": 12, "minute": 34}
